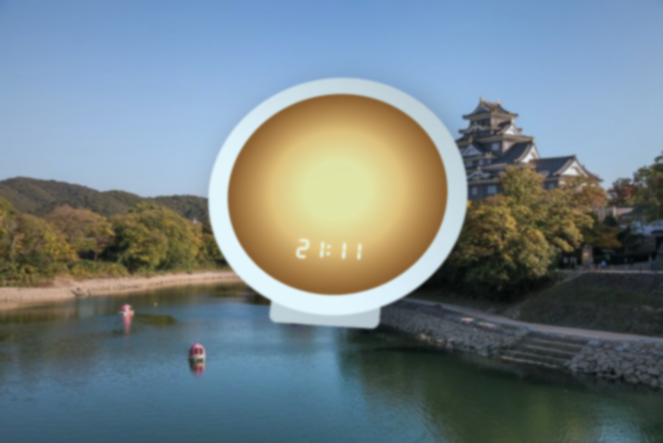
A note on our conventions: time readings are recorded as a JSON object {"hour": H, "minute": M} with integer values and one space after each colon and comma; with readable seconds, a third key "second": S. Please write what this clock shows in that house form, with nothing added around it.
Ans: {"hour": 21, "minute": 11}
